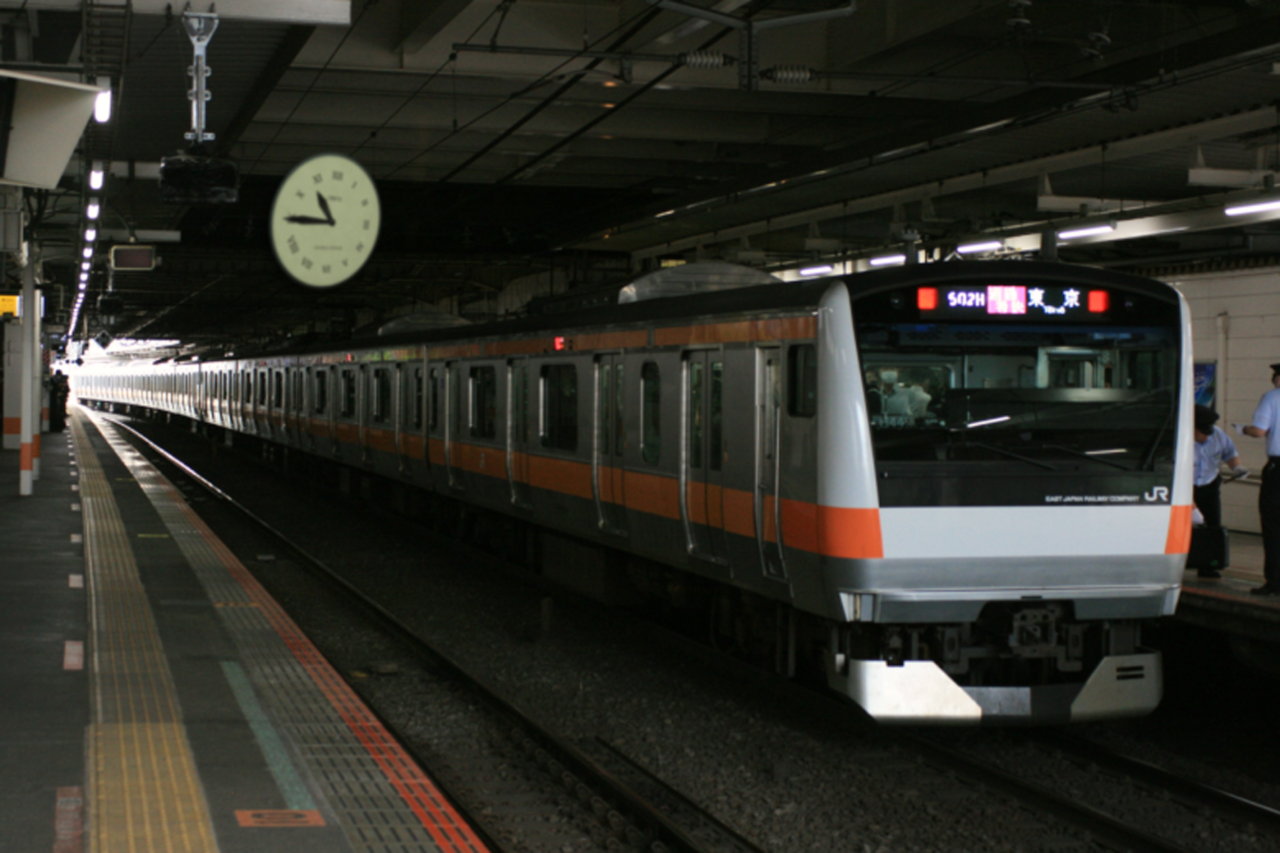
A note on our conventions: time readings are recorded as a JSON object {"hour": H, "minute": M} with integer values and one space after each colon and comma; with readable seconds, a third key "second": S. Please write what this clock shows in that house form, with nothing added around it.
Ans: {"hour": 10, "minute": 45}
